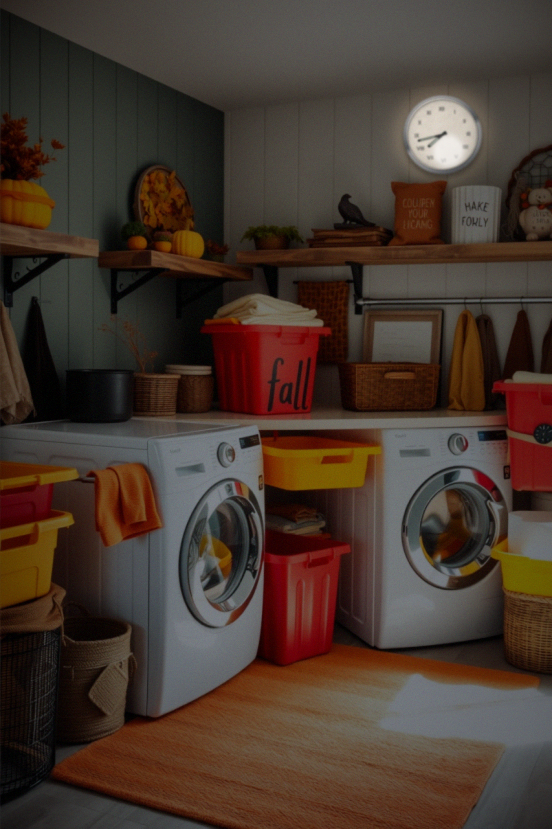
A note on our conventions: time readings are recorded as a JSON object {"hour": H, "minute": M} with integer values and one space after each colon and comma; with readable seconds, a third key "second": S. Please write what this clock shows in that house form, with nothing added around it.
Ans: {"hour": 7, "minute": 43}
